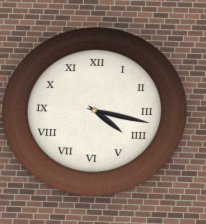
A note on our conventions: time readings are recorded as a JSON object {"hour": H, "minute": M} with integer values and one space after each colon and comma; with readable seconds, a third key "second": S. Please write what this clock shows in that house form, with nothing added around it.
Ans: {"hour": 4, "minute": 17}
